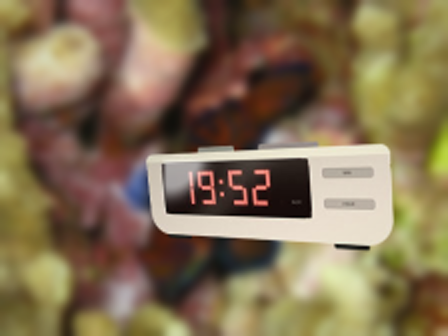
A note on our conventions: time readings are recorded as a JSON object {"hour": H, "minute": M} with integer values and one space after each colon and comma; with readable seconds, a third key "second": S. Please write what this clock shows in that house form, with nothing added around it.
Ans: {"hour": 19, "minute": 52}
